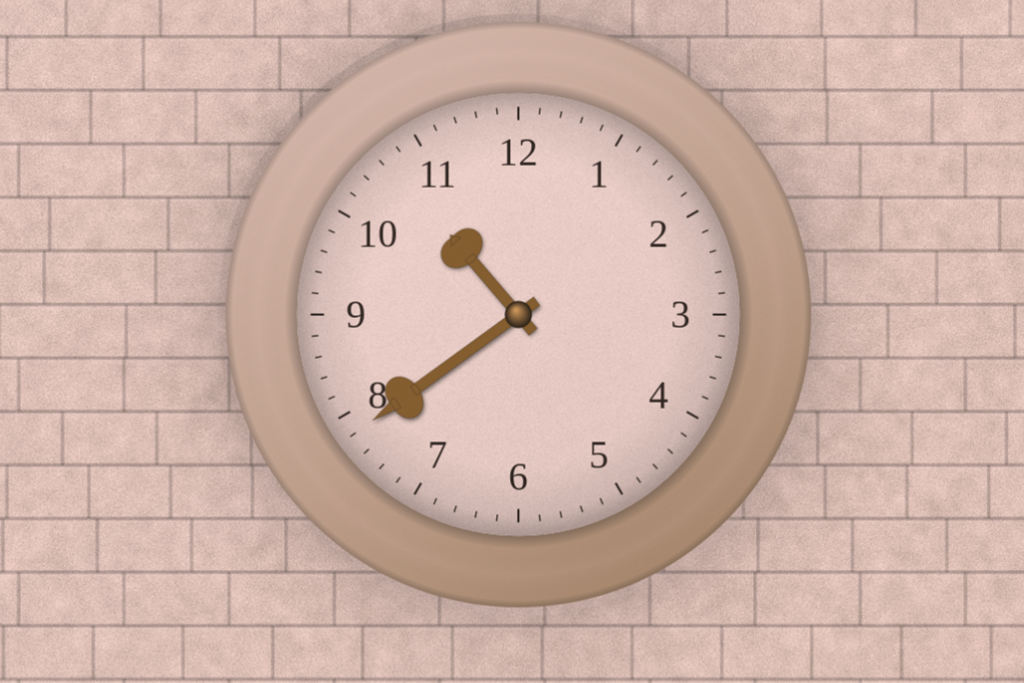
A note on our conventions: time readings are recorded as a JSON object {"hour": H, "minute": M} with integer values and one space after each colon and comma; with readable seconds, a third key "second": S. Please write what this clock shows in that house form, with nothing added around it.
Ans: {"hour": 10, "minute": 39}
